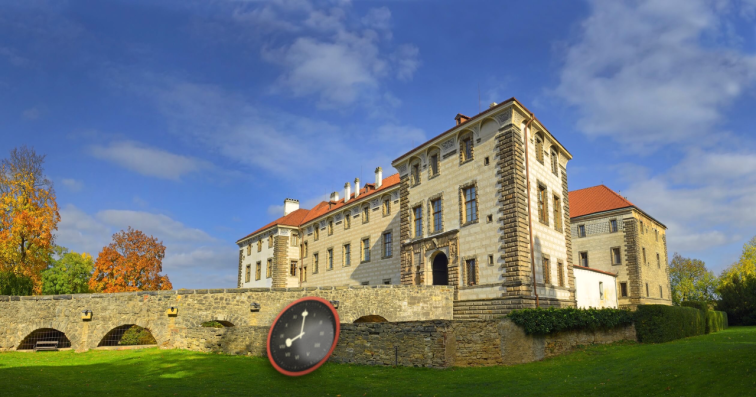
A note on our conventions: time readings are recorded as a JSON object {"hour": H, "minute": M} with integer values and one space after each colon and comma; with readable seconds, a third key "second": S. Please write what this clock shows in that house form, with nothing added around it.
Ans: {"hour": 8, "minute": 0}
